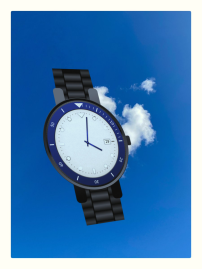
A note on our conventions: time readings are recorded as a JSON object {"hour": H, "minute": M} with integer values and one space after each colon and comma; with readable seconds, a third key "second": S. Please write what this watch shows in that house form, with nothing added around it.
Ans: {"hour": 4, "minute": 2}
